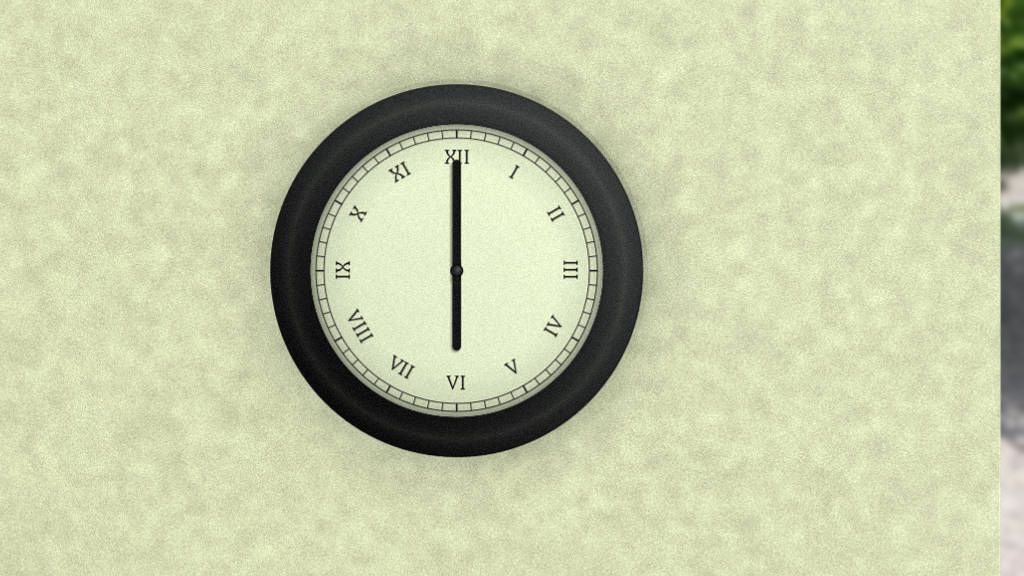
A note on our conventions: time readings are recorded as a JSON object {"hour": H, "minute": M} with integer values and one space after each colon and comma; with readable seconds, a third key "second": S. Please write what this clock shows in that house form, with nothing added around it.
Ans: {"hour": 6, "minute": 0}
